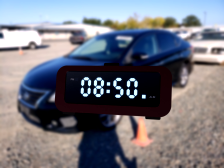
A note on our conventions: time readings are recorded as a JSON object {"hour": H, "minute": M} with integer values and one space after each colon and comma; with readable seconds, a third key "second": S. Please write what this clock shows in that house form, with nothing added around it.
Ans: {"hour": 8, "minute": 50}
